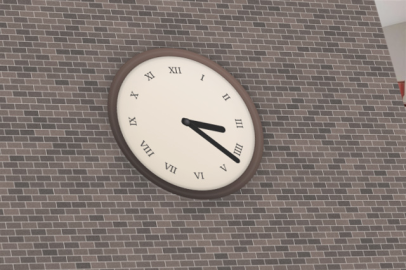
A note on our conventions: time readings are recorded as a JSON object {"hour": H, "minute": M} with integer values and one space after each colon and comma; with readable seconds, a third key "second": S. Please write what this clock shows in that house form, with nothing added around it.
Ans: {"hour": 3, "minute": 22}
